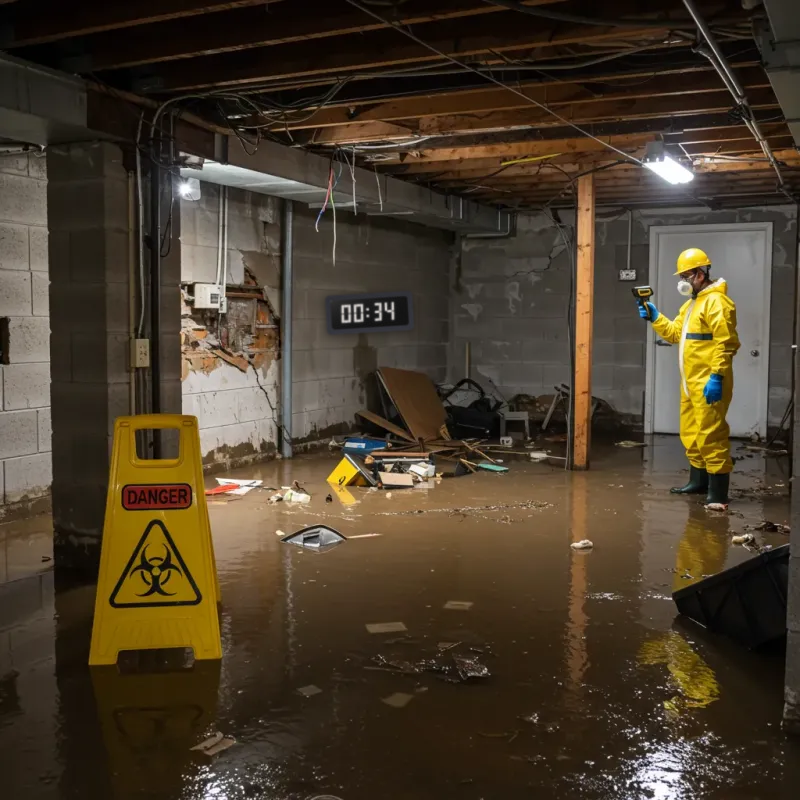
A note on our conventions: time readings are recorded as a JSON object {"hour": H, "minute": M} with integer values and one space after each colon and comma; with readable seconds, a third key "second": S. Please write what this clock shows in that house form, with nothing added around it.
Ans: {"hour": 0, "minute": 34}
